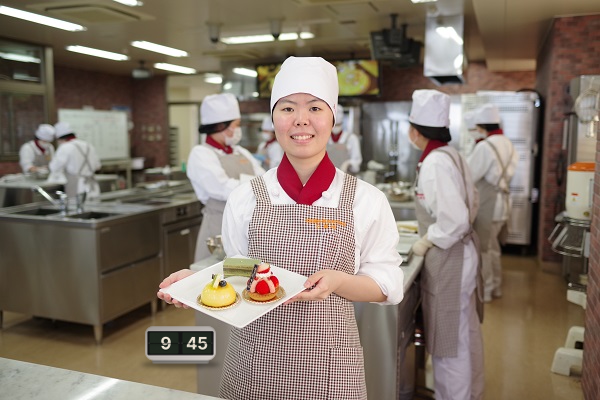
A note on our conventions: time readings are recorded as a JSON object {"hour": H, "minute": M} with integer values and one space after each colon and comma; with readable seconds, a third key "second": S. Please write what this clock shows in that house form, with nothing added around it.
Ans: {"hour": 9, "minute": 45}
